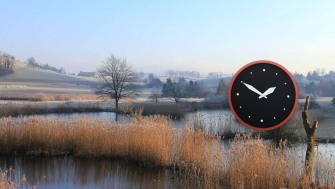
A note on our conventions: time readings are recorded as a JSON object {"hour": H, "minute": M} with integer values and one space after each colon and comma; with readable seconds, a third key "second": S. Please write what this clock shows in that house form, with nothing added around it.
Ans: {"hour": 1, "minute": 50}
